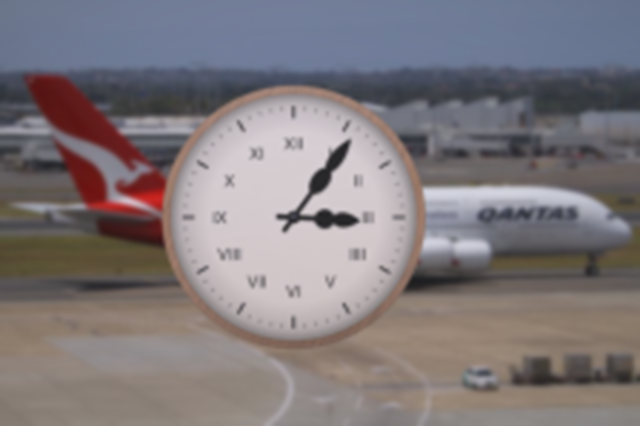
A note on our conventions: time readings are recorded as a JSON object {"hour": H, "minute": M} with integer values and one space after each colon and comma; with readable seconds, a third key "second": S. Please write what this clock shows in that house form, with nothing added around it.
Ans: {"hour": 3, "minute": 6}
